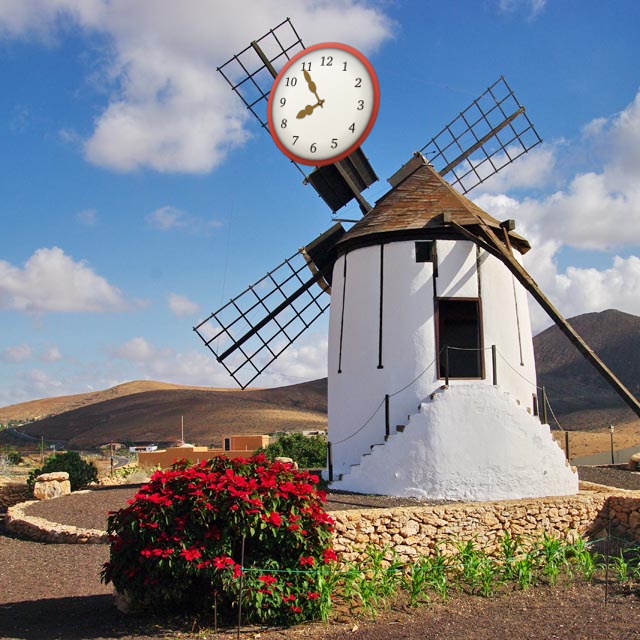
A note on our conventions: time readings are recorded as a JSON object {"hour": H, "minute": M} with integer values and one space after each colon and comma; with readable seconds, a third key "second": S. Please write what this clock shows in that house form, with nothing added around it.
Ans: {"hour": 7, "minute": 54}
